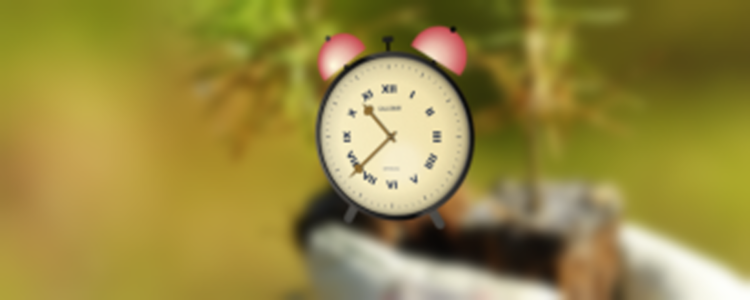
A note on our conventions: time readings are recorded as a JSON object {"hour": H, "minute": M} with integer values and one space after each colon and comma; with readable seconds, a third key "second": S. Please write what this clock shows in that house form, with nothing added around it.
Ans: {"hour": 10, "minute": 38}
